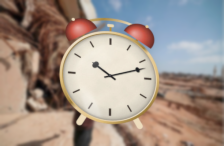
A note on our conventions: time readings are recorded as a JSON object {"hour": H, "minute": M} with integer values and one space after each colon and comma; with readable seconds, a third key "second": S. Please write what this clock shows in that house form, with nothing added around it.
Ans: {"hour": 10, "minute": 12}
